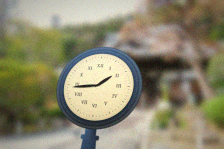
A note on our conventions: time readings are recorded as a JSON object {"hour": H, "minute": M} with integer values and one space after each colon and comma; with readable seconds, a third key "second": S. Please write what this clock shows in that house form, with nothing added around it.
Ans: {"hour": 1, "minute": 44}
